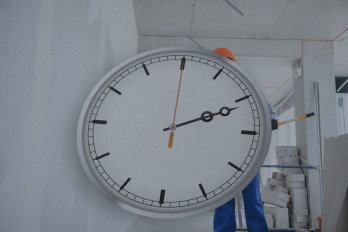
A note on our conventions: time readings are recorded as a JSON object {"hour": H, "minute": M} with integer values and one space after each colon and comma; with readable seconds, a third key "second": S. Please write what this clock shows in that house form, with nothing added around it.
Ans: {"hour": 2, "minute": 11, "second": 0}
